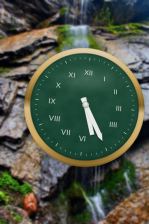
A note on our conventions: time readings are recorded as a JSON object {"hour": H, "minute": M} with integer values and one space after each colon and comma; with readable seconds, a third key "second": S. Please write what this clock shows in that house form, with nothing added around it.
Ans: {"hour": 5, "minute": 25}
